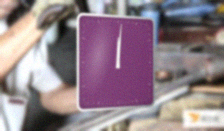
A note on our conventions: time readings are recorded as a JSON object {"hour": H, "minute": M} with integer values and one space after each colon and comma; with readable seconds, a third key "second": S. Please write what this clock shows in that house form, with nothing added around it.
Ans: {"hour": 12, "minute": 1}
